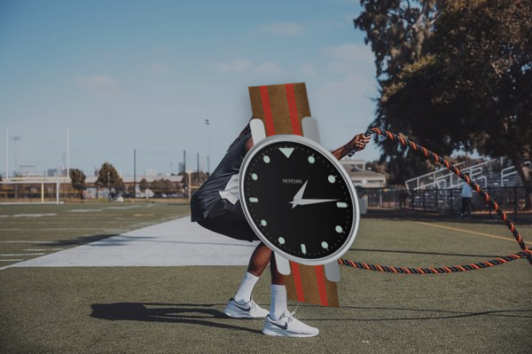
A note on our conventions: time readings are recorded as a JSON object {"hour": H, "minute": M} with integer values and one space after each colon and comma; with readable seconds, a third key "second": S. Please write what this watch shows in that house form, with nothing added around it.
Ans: {"hour": 1, "minute": 14}
